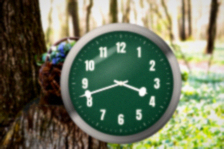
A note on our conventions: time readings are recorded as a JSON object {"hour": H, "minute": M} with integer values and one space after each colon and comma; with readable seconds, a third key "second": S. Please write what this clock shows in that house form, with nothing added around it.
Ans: {"hour": 3, "minute": 42}
